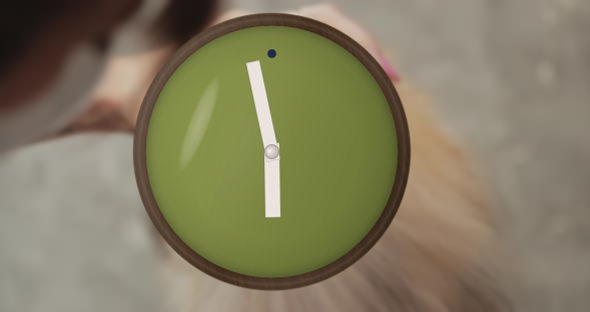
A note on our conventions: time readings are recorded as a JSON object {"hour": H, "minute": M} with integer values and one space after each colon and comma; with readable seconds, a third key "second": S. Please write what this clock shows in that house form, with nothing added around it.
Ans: {"hour": 5, "minute": 58}
